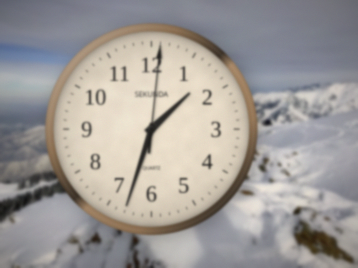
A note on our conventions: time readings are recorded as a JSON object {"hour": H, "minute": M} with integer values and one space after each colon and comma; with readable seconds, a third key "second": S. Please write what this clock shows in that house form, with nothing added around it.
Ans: {"hour": 1, "minute": 33, "second": 1}
